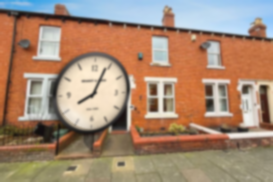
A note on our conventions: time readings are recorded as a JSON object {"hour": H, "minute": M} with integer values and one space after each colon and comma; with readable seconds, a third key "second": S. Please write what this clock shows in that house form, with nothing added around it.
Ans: {"hour": 8, "minute": 4}
